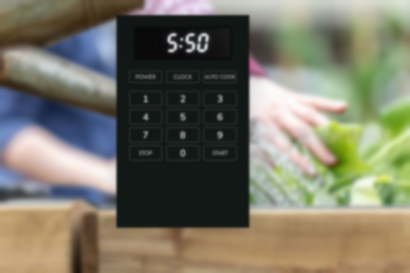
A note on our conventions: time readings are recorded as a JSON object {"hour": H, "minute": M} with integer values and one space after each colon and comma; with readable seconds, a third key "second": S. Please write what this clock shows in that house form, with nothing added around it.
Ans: {"hour": 5, "minute": 50}
